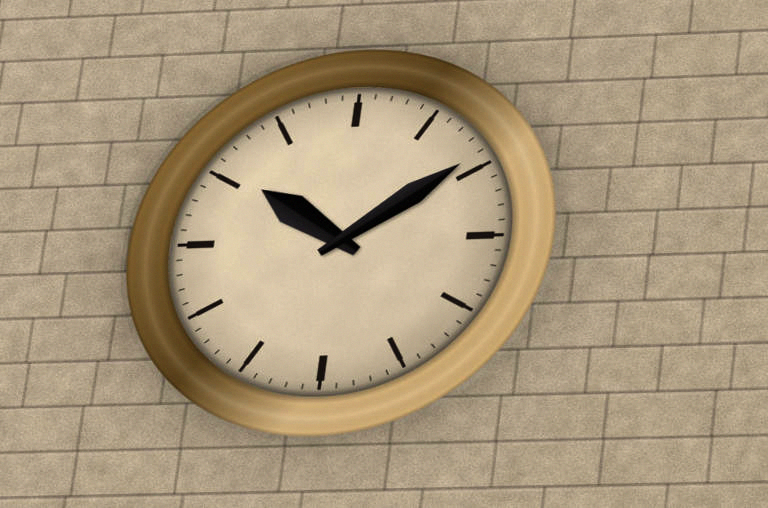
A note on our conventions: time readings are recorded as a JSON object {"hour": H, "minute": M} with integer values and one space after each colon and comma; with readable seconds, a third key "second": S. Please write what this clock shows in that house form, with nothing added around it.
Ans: {"hour": 10, "minute": 9}
